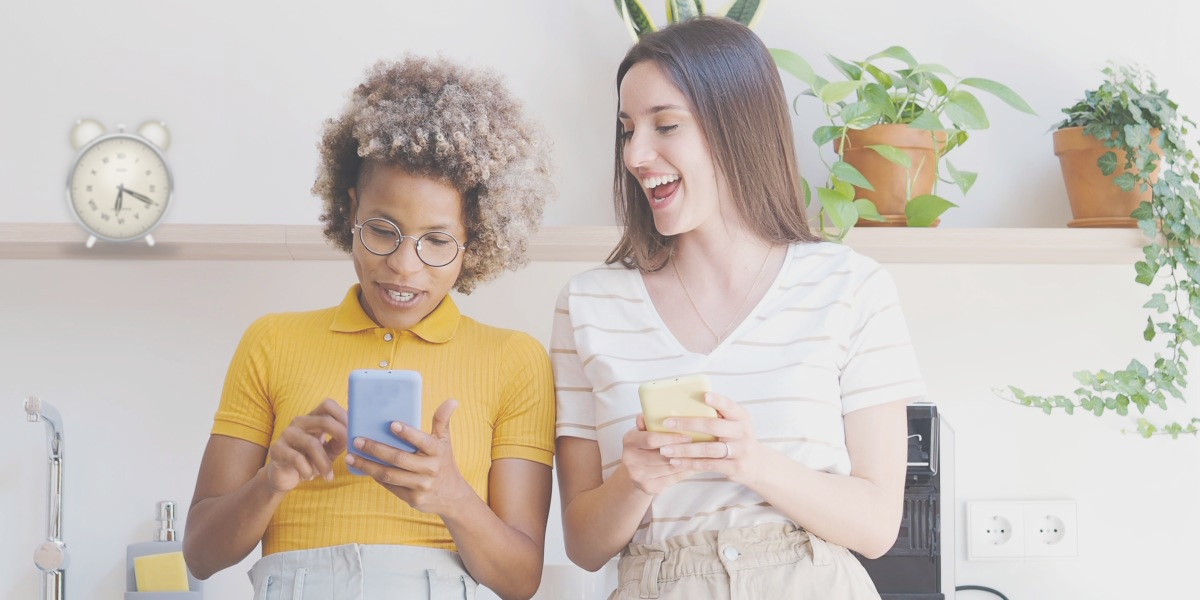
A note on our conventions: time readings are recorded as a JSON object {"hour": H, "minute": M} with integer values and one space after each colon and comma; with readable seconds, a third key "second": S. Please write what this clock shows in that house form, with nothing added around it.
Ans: {"hour": 6, "minute": 19}
